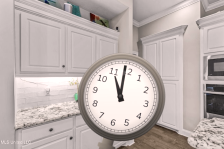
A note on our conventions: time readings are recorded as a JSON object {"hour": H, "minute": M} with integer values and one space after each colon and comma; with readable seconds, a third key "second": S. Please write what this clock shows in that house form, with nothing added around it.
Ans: {"hour": 10, "minute": 59}
